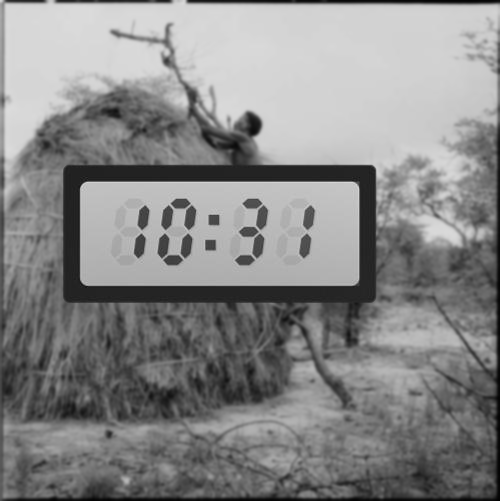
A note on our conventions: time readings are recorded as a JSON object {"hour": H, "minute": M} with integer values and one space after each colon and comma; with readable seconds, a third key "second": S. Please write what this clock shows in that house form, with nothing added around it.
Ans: {"hour": 10, "minute": 31}
